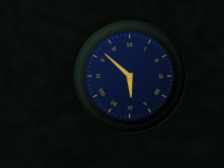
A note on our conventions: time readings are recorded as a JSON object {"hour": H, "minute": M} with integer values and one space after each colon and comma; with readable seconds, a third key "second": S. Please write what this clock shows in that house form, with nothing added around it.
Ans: {"hour": 5, "minute": 52}
